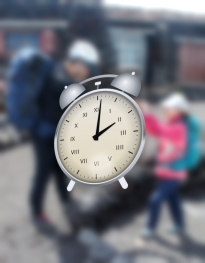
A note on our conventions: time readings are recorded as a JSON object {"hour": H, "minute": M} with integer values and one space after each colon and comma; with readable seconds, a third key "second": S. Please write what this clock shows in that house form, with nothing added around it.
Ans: {"hour": 2, "minute": 1}
